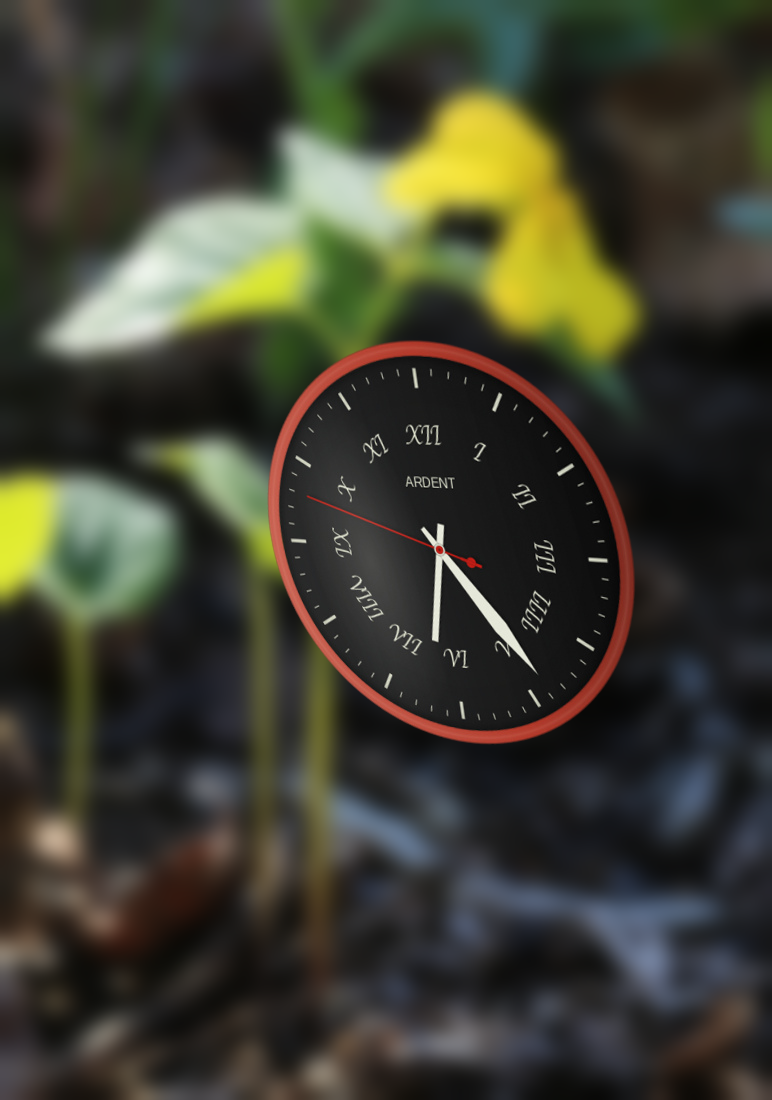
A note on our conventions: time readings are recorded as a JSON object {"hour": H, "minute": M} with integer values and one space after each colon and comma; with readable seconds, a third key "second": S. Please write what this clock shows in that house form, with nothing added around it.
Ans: {"hour": 6, "minute": 23, "second": 48}
